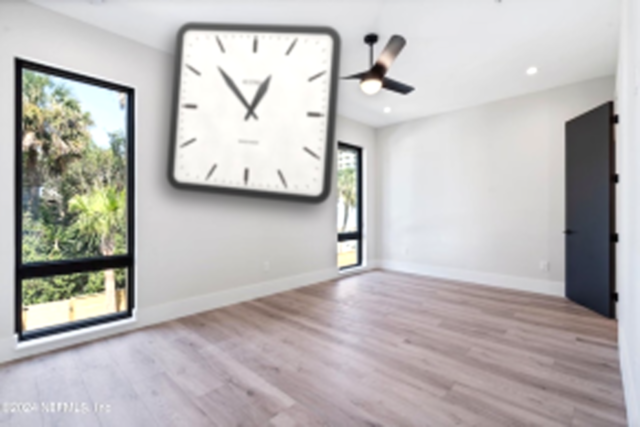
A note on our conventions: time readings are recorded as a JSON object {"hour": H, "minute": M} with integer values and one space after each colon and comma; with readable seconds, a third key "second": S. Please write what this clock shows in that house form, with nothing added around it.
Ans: {"hour": 12, "minute": 53}
